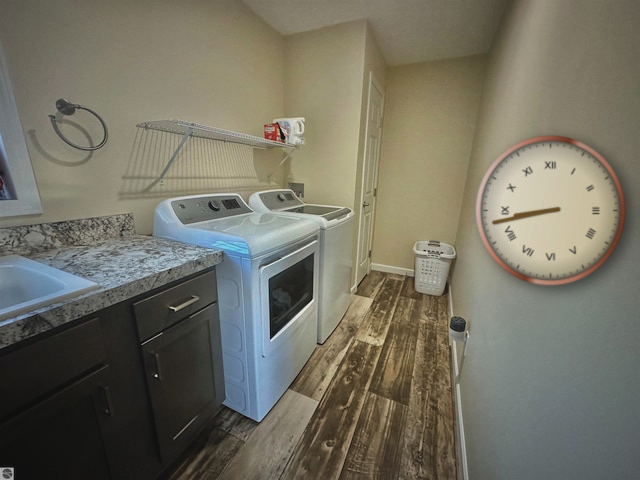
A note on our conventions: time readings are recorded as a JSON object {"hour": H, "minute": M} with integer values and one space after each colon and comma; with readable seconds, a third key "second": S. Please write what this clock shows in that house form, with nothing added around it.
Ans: {"hour": 8, "minute": 43}
